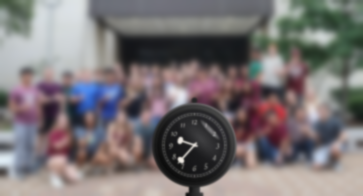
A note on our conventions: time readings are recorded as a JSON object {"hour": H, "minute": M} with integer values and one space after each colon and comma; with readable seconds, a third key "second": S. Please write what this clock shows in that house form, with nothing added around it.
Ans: {"hour": 9, "minute": 37}
